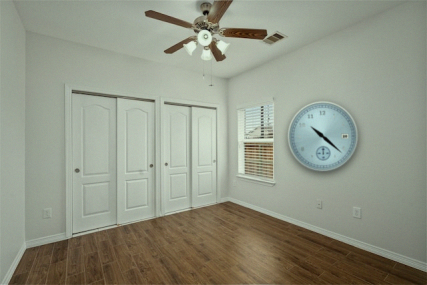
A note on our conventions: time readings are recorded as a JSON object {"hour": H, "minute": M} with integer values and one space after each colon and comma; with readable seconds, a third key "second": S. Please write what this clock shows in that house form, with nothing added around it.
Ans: {"hour": 10, "minute": 22}
